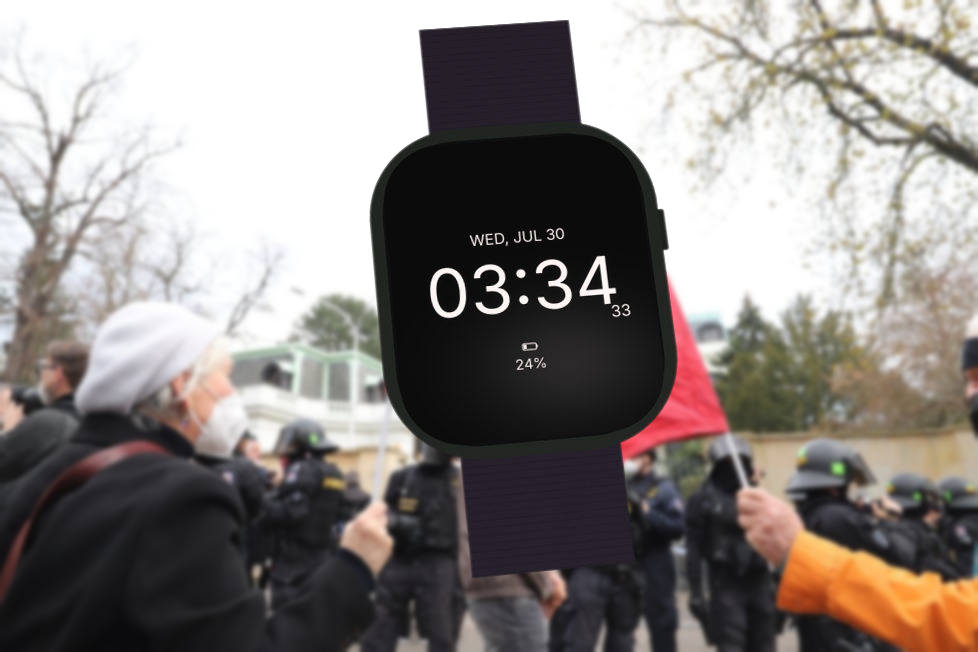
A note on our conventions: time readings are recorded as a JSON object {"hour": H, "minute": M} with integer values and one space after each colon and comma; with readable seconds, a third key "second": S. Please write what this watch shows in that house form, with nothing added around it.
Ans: {"hour": 3, "minute": 34, "second": 33}
